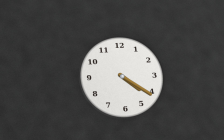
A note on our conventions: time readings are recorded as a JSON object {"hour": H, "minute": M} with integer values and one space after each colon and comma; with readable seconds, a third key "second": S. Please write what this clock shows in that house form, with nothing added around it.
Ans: {"hour": 4, "minute": 21}
